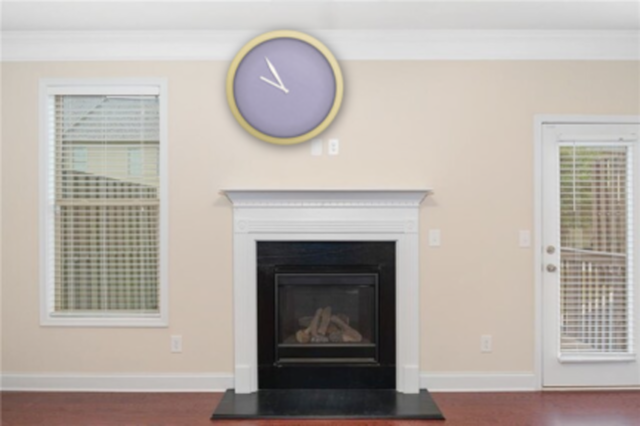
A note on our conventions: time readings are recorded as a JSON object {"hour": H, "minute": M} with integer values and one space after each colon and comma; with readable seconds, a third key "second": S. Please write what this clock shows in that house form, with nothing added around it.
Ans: {"hour": 9, "minute": 55}
